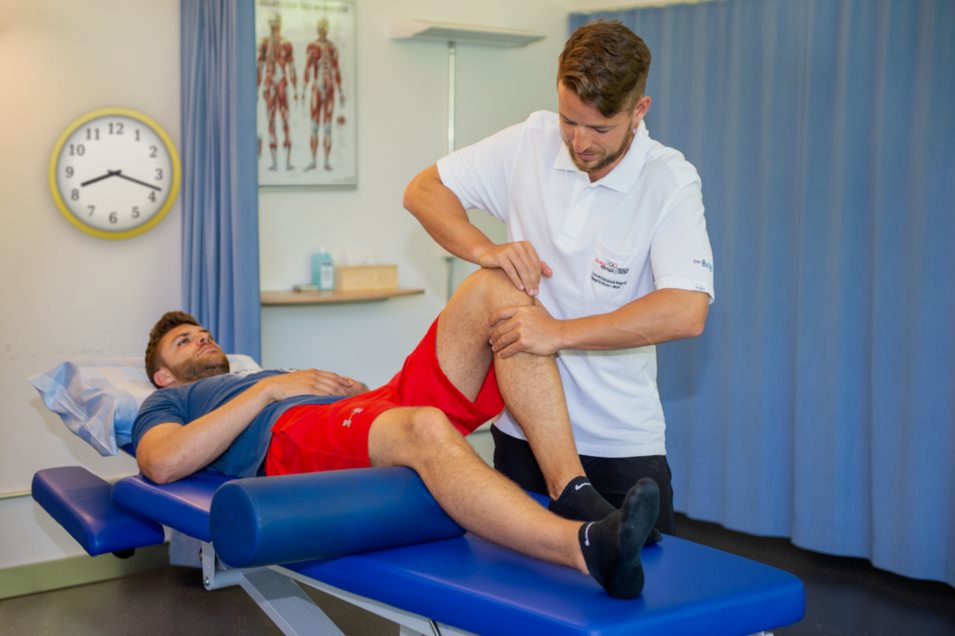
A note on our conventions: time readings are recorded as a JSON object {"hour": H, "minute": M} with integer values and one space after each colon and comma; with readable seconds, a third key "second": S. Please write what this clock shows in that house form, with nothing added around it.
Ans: {"hour": 8, "minute": 18}
